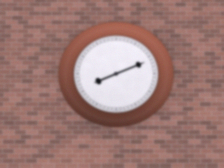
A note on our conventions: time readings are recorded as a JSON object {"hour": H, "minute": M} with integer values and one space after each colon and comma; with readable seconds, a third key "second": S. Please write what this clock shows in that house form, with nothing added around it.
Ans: {"hour": 8, "minute": 11}
